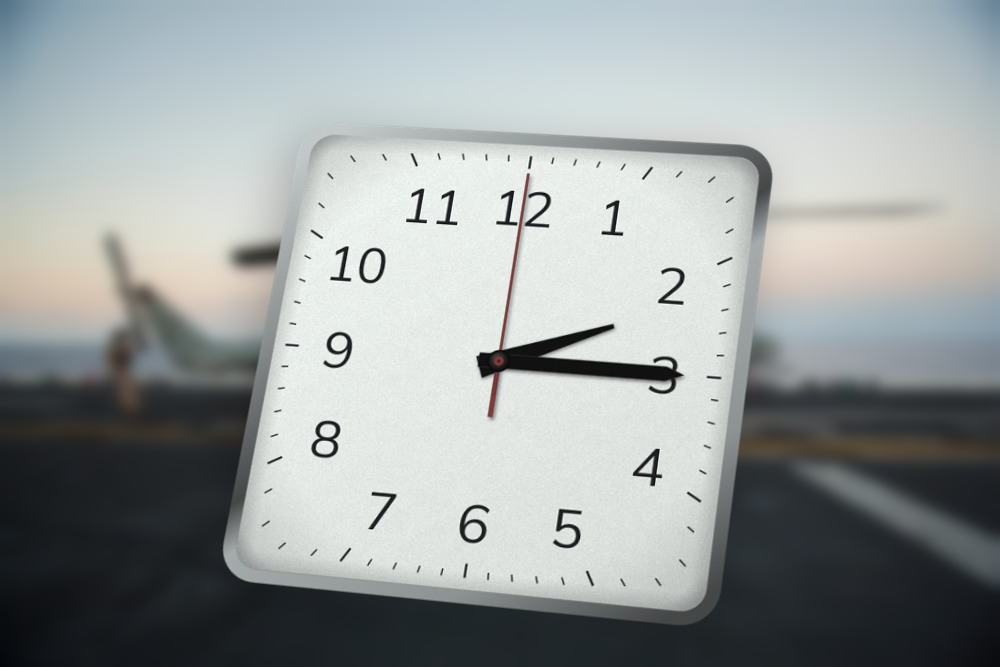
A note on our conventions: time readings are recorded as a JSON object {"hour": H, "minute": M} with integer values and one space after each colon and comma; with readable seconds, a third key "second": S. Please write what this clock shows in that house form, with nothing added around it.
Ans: {"hour": 2, "minute": 15, "second": 0}
